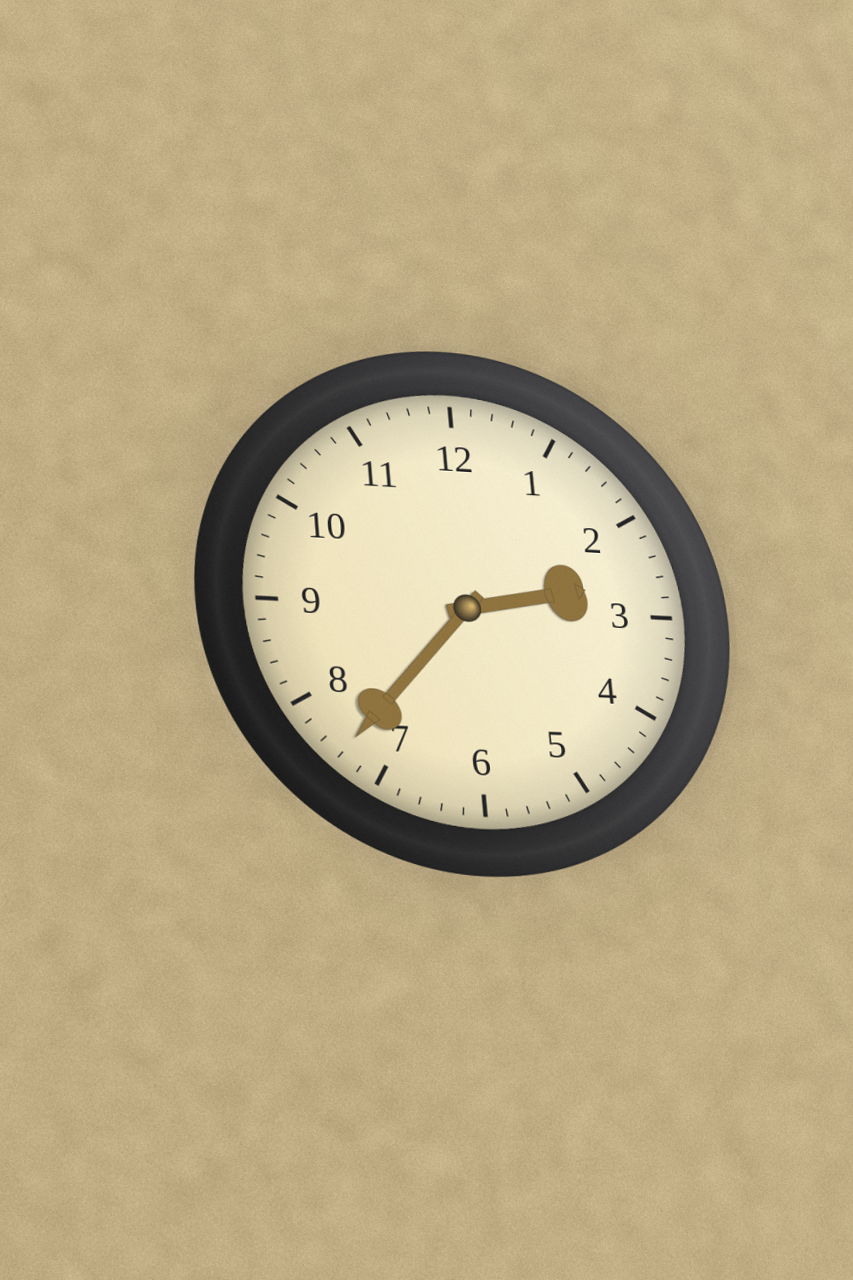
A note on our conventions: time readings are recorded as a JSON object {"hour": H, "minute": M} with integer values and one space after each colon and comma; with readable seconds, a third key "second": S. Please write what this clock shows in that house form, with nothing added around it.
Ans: {"hour": 2, "minute": 37}
